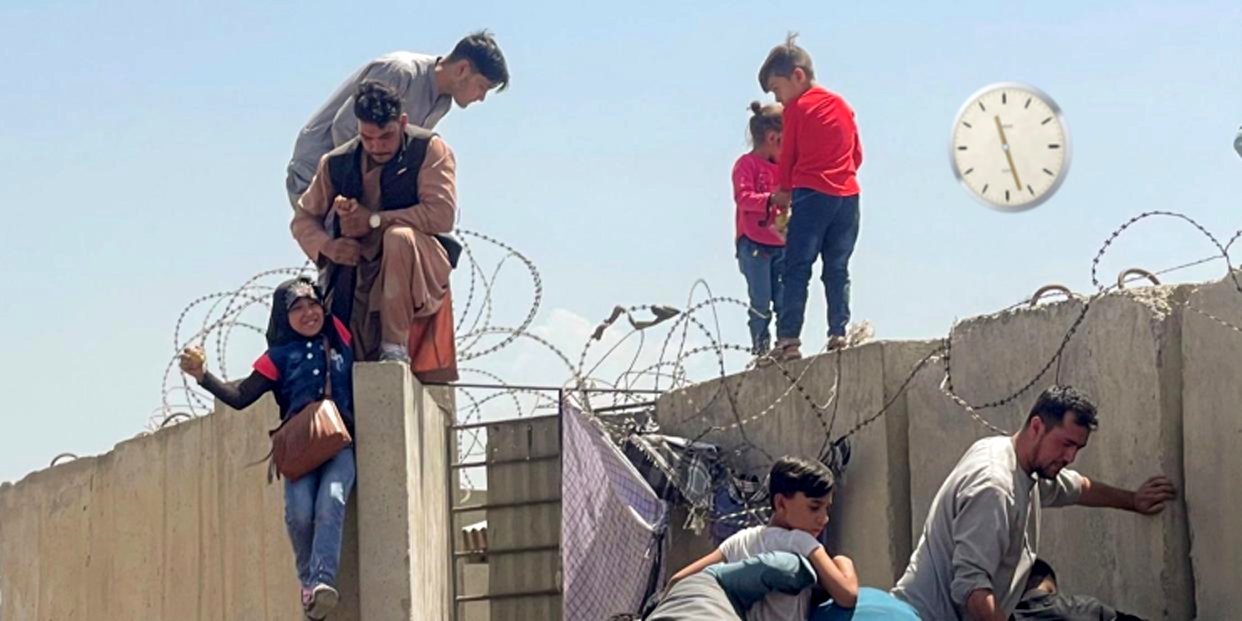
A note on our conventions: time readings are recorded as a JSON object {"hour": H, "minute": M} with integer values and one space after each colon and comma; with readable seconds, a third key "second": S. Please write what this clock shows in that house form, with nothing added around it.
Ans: {"hour": 11, "minute": 27}
